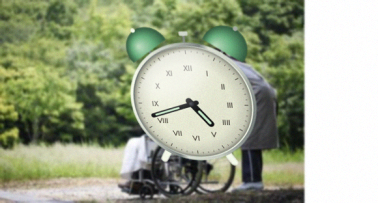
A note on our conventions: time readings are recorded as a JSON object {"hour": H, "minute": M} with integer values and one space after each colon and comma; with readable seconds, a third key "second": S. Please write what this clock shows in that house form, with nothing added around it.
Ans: {"hour": 4, "minute": 42}
